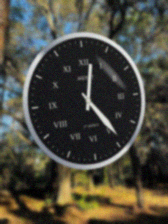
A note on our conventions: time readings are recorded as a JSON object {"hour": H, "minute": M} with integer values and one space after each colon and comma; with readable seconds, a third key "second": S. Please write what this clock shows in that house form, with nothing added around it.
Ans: {"hour": 12, "minute": 24}
